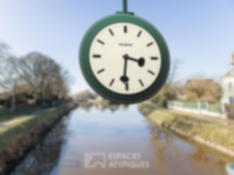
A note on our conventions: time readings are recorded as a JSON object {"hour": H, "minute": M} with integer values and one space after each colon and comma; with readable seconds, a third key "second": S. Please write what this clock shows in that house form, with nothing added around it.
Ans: {"hour": 3, "minute": 31}
